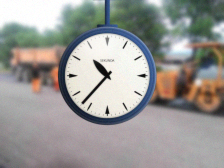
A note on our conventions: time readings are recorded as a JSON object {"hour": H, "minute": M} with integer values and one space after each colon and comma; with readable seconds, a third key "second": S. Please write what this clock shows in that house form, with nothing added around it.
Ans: {"hour": 10, "minute": 37}
